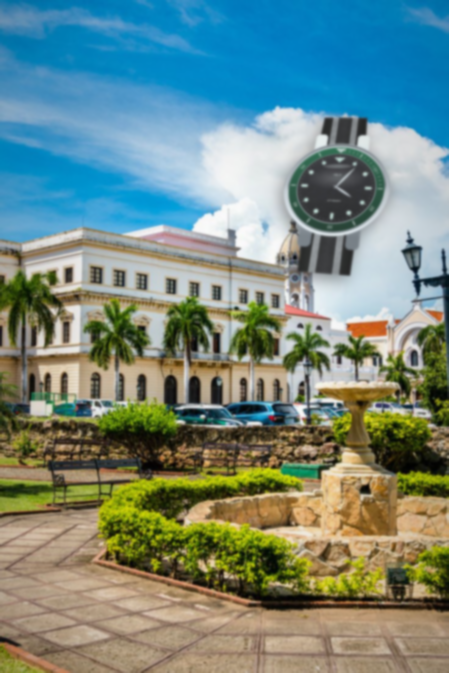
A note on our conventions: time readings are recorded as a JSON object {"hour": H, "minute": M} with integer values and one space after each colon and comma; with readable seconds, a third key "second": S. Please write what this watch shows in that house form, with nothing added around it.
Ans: {"hour": 4, "minute": 6}
